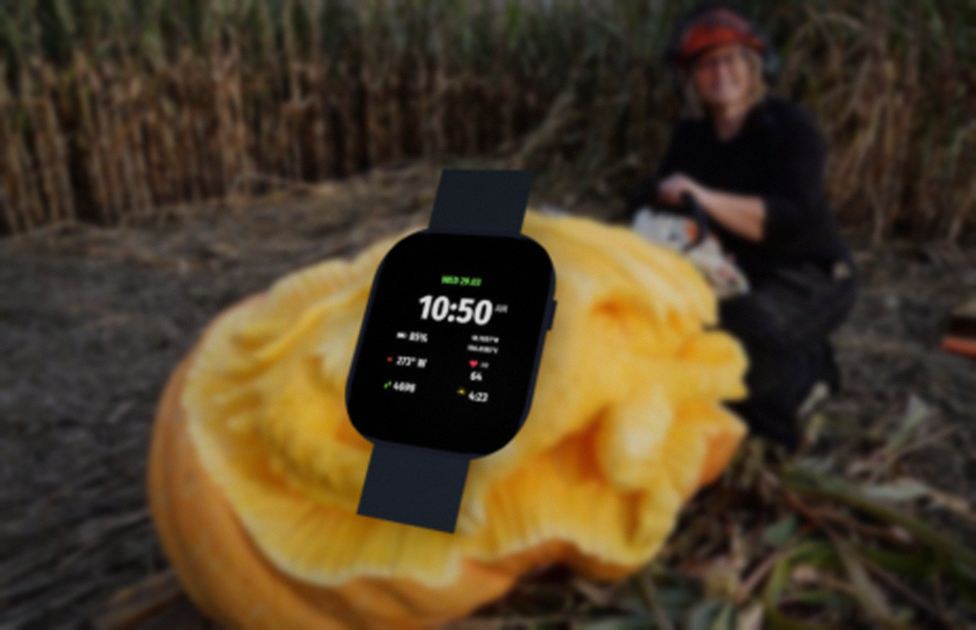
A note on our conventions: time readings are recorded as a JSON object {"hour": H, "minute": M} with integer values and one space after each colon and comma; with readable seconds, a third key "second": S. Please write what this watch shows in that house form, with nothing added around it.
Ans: {"hour": 10, "minute": 50}
